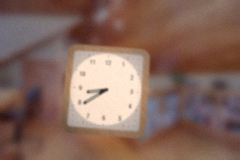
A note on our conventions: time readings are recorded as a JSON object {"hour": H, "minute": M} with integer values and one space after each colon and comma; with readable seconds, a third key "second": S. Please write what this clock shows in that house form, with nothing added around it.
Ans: {"hour": 8, "minute": 39}
